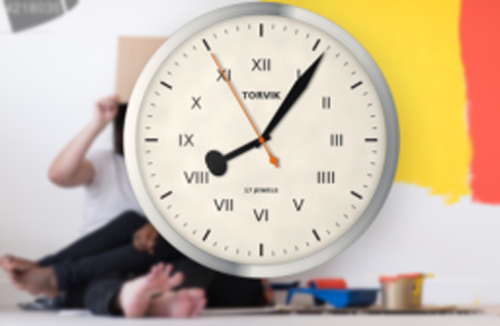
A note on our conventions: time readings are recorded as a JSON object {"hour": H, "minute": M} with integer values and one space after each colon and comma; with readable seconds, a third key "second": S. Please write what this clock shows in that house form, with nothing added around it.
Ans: {"hour": 8, "minute": 5, "second": 55}
